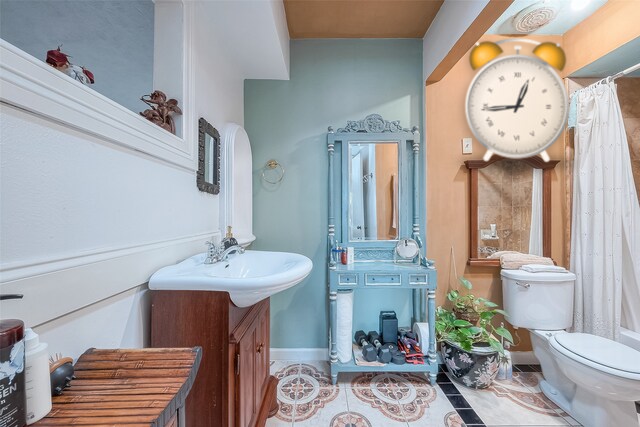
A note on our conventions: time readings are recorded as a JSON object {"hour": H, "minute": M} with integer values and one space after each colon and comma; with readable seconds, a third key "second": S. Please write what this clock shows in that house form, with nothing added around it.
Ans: {"hour": 12, "minute": 44}
